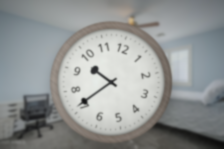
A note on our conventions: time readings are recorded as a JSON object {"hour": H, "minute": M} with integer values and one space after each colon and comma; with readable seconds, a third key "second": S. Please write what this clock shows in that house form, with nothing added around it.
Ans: {"hour": 9, "minute": 36}
